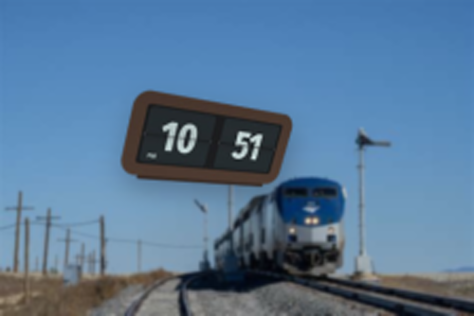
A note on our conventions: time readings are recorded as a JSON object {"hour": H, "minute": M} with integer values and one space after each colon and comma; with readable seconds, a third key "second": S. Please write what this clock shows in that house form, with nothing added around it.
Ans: {"hour": 10, "minute": 51}
